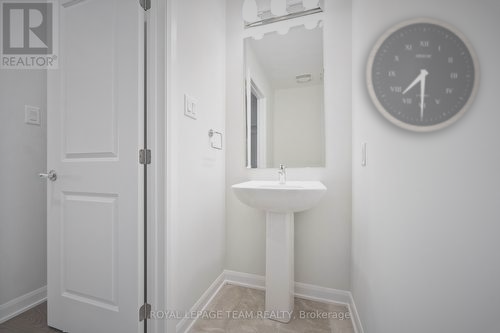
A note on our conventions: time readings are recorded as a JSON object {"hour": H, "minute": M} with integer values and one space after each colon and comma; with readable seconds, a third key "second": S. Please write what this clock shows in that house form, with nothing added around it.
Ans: {"hour": 7, "minute": 30}
